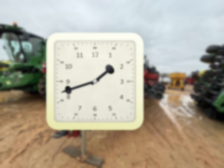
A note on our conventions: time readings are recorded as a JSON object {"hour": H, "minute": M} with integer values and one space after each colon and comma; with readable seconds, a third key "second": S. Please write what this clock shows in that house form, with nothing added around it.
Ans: {"hour": 1, "minute": 42}
